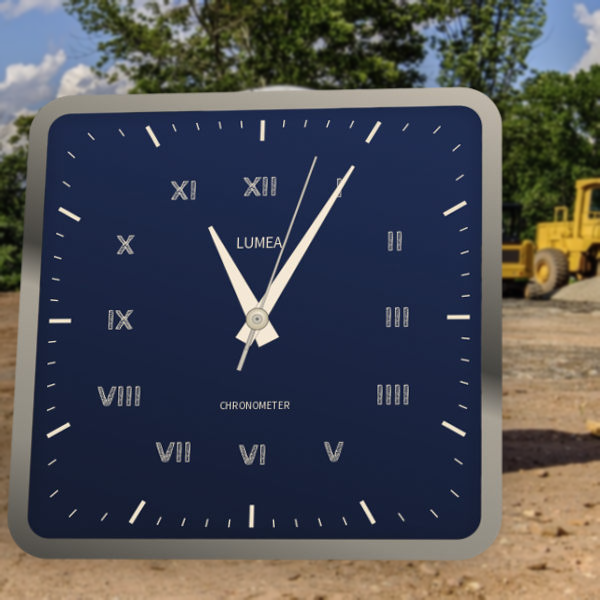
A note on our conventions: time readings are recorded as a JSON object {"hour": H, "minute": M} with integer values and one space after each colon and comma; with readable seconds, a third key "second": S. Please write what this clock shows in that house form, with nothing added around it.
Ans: {"hour": 11, "minute": 5, "second": 3}
